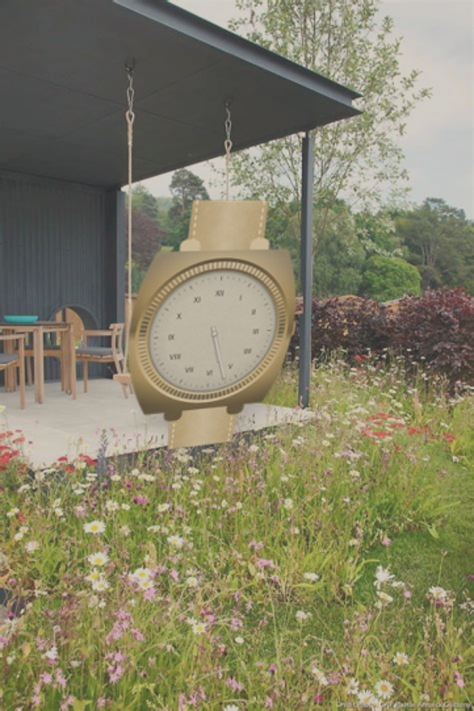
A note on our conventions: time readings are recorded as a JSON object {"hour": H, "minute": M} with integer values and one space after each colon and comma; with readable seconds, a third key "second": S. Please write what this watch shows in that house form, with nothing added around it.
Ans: {"hour": 5, "minute": 27}
